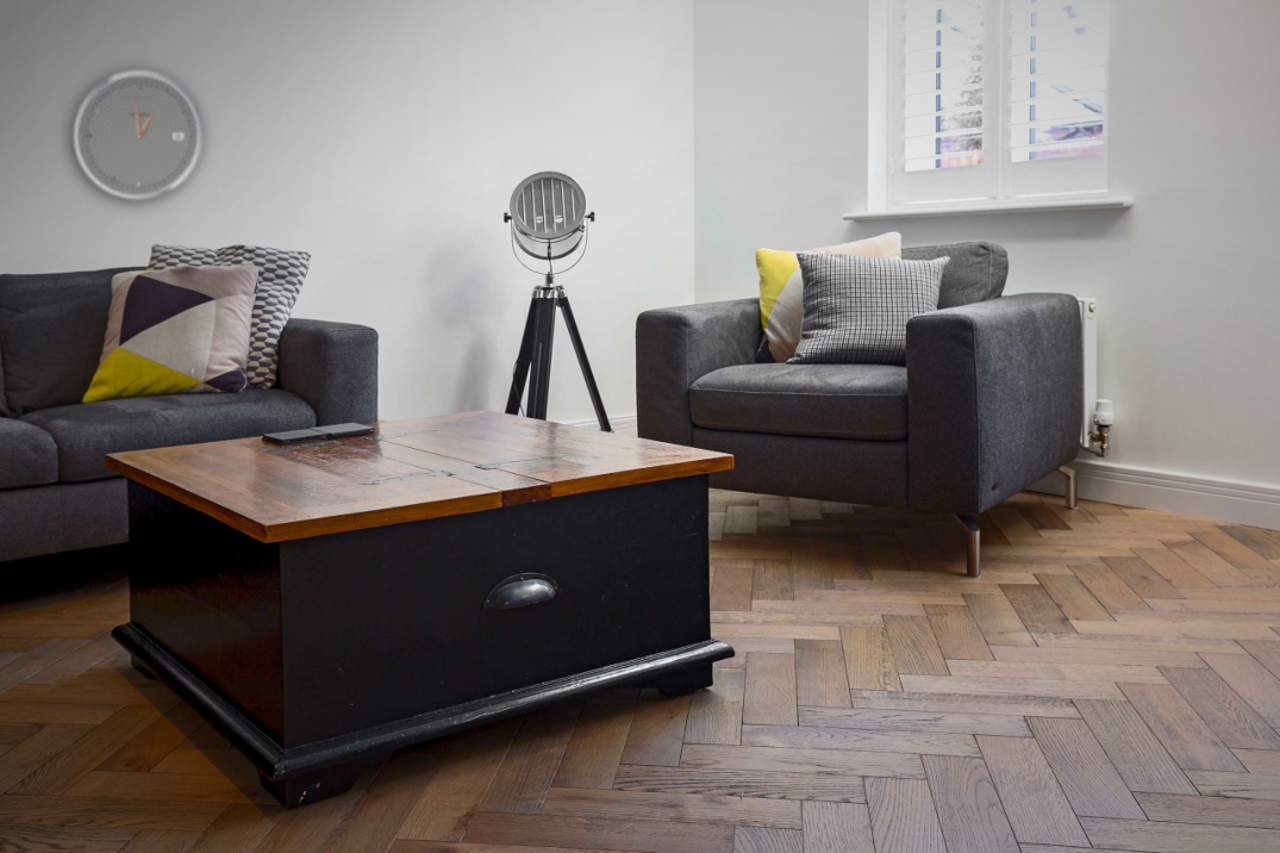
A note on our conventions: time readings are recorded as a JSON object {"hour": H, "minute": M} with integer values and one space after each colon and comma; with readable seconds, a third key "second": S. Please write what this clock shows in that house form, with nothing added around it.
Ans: {"hour": 12, "minute": 59}
